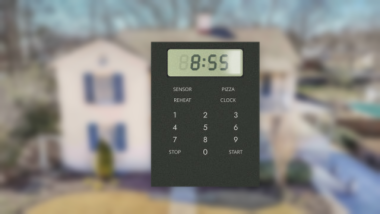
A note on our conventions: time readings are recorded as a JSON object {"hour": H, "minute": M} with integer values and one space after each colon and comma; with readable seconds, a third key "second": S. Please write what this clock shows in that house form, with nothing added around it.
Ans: {"hour": 8, "minute": 55}
